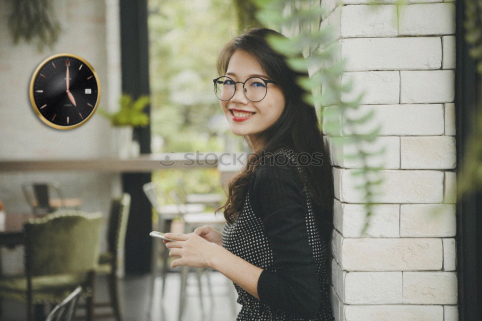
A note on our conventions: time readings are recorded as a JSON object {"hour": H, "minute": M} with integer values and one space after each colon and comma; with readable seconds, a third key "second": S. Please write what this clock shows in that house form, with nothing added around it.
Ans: {"hour": 5, "minute": 0}
